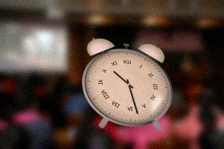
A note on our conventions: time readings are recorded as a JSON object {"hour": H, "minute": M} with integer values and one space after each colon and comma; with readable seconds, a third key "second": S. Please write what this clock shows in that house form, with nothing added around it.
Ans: {"hour": 10, "minute": 28}
